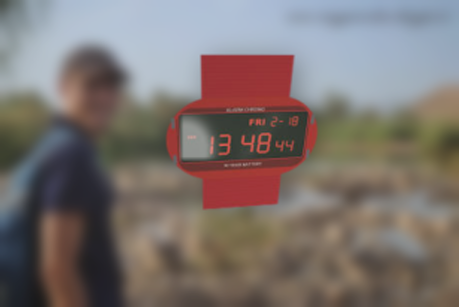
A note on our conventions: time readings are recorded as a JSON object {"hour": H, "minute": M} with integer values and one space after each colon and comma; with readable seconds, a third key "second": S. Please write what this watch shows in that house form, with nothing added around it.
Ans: {"hour": 13, "minute": 48, "second": 44}
